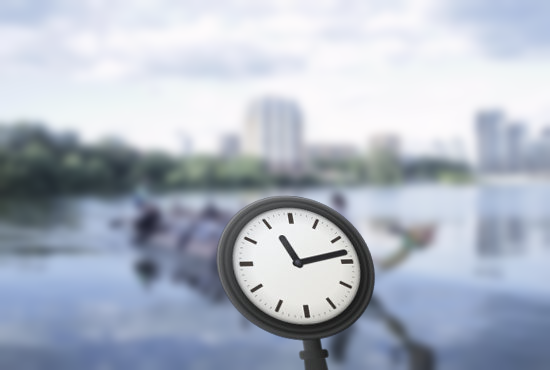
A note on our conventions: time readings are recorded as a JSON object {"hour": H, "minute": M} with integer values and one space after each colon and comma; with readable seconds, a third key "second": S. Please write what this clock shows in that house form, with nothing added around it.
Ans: {"hour": 11, "minute": 13}
